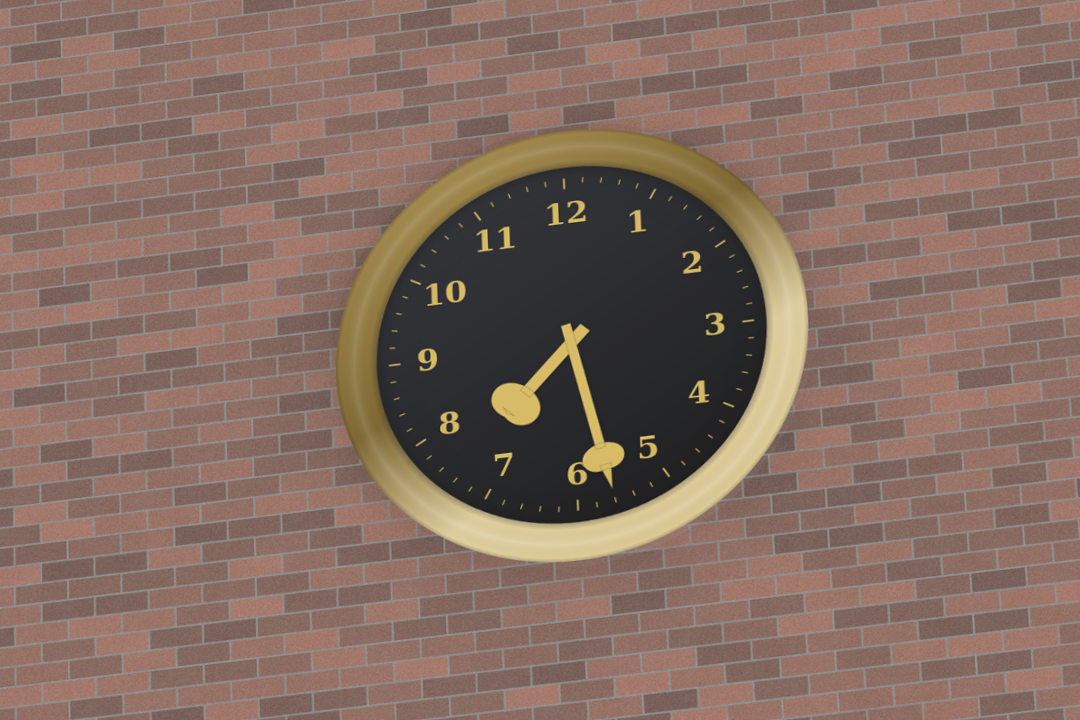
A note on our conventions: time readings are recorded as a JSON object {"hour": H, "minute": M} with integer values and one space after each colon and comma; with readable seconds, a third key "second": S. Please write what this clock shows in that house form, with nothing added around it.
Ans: {"hour": 7, "minute": 28}
